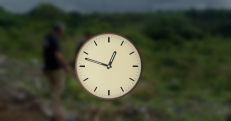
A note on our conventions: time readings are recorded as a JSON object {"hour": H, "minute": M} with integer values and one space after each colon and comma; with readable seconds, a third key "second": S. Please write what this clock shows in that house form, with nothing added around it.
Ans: {"hour": 12, "minute": 48}
